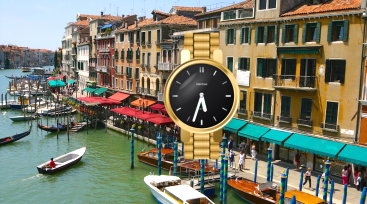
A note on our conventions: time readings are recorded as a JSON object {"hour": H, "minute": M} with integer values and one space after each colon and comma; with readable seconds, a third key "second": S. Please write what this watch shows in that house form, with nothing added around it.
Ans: {"hour": 5, "minute": 33}
